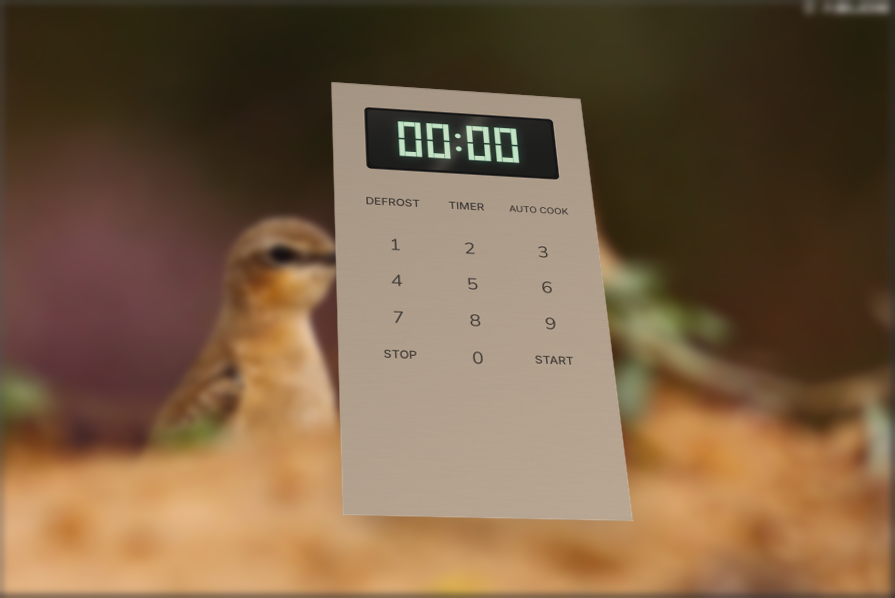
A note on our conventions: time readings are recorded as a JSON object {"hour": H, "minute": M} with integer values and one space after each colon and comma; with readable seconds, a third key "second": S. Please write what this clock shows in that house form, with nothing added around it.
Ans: {"hour": 0, "minute": 0}
